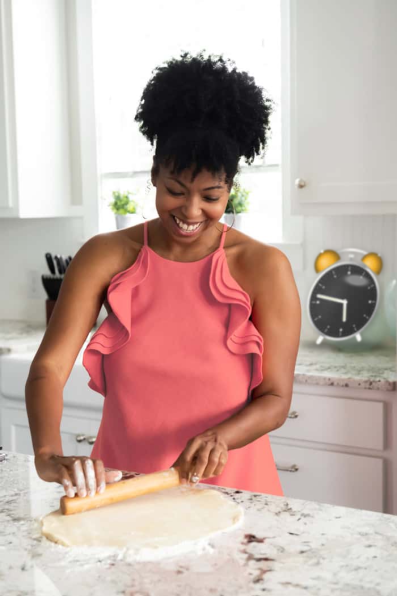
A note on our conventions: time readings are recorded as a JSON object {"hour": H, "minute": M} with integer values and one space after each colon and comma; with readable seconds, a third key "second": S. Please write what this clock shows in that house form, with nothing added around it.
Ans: {"hour": 5, "minute": 47}
